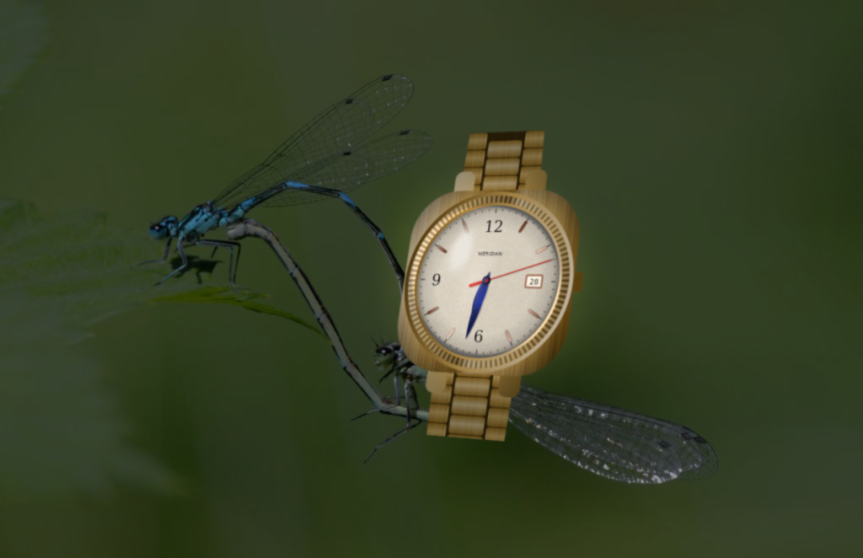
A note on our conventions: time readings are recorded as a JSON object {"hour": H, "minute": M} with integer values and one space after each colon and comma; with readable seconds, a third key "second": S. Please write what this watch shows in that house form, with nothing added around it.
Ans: {"hour": 6, "minute": 32, "second": 12}
